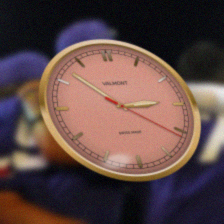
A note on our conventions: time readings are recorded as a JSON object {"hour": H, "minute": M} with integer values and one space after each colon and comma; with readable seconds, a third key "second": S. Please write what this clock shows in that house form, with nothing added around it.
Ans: {"hour": 2, "minute": 52, "second": 21}
